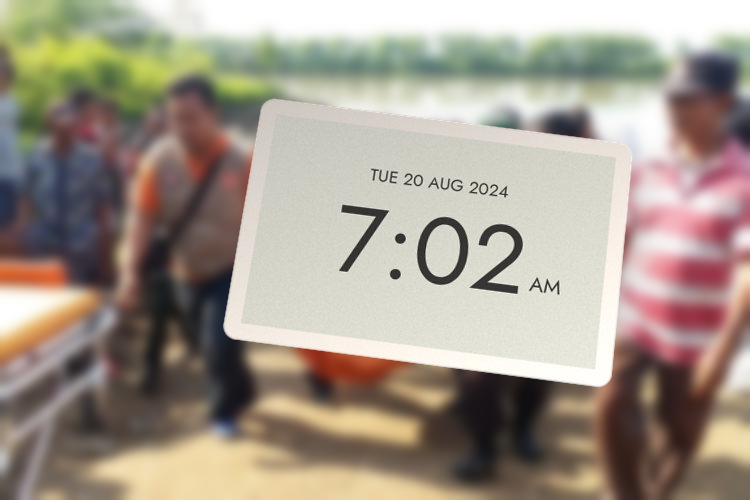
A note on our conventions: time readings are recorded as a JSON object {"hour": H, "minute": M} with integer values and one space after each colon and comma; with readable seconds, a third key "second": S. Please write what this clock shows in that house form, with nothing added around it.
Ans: {"hour": 7, "minute": 2}
